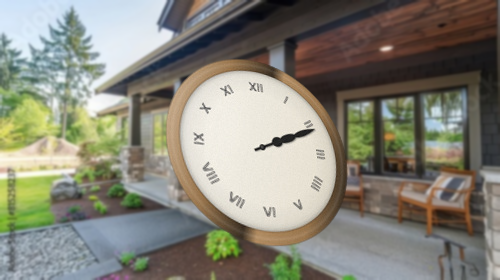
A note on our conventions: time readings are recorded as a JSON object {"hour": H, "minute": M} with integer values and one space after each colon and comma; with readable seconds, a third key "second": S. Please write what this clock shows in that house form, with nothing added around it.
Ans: {"hour": 2, "minute": 11}
